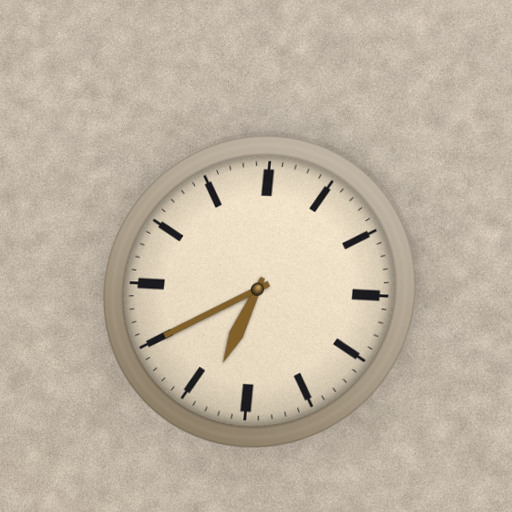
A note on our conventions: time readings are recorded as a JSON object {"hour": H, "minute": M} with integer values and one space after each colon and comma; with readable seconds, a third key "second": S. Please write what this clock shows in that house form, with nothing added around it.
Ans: {"hour": 6, "minute": 40}
